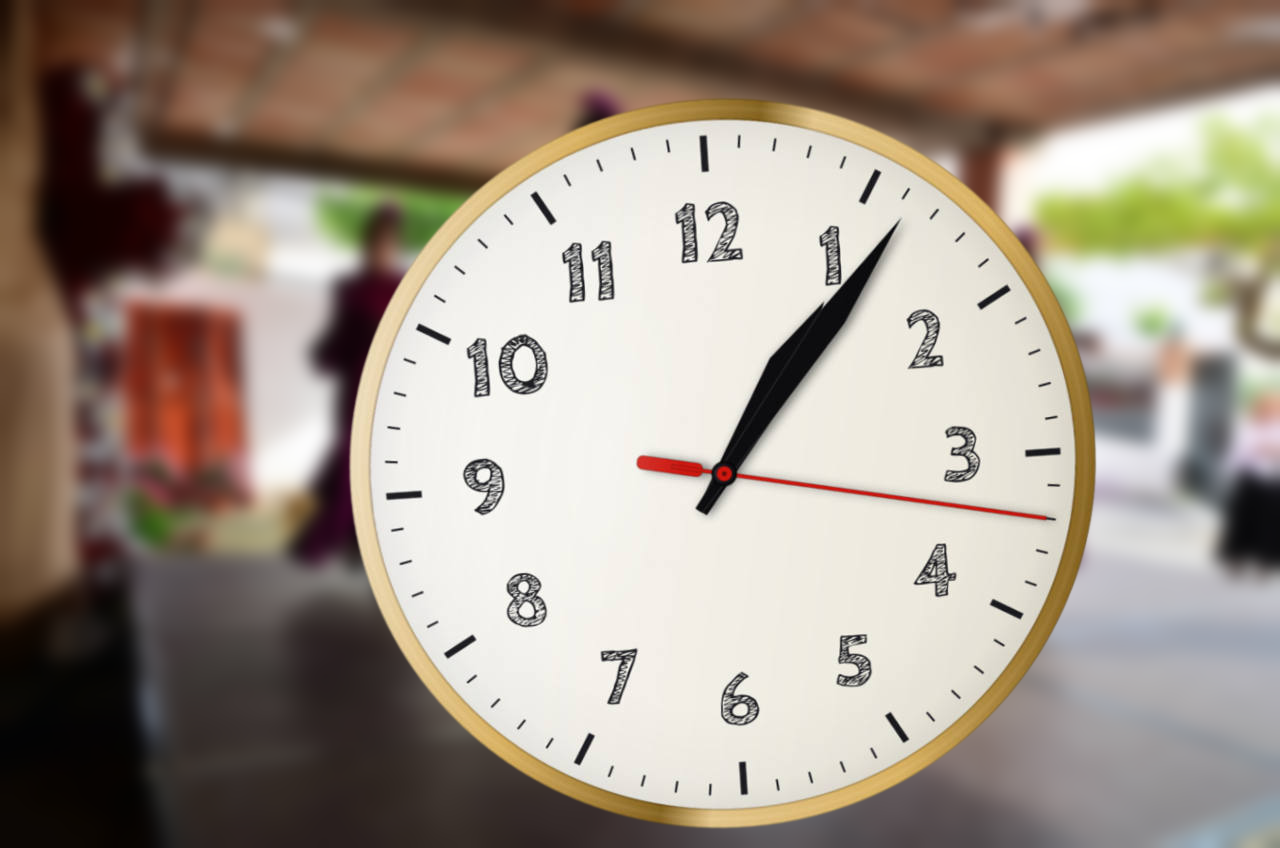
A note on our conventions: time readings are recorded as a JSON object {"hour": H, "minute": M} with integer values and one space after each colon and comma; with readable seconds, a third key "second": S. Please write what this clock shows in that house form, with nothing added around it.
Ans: {"hour": 1, "minute": 6, "second": 17}
